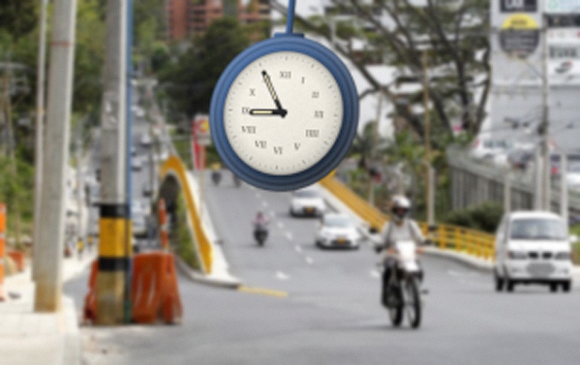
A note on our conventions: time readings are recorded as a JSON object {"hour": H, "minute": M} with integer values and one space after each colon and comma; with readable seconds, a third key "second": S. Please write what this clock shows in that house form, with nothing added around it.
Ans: {"hour": 8, "minute": 55}
